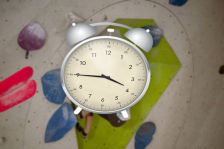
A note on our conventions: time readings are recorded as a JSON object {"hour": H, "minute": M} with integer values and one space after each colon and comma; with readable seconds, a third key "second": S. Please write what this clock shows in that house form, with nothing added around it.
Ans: {"hour": 3, "minute": 45}
